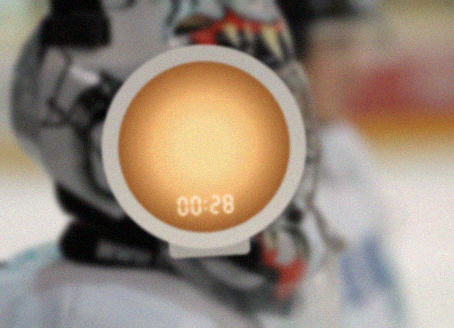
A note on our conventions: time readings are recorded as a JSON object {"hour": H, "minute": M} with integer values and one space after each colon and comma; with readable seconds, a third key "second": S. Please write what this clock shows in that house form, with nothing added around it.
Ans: {"hour": 0, "minute": 28}
